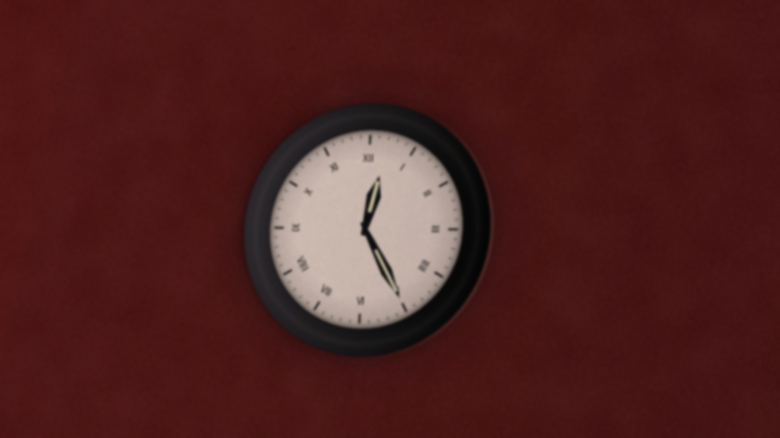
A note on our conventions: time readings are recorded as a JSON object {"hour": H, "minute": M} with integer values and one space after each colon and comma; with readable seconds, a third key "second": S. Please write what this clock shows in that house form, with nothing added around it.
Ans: {"hour": 12, "minute": 25}
